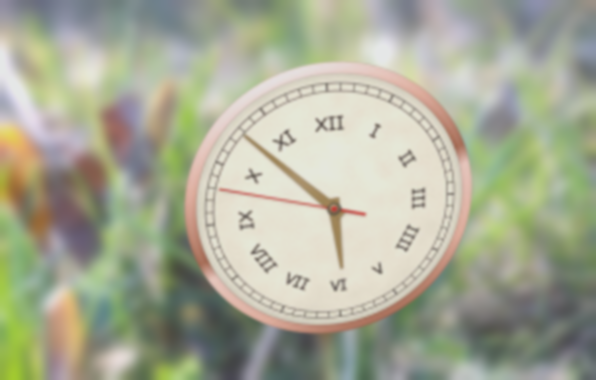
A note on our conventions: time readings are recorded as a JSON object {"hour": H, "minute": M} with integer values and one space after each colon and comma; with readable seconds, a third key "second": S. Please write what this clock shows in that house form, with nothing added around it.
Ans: {"hour": 5, "minute": 52, "second": 48}
